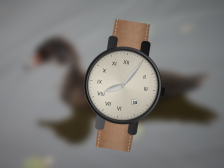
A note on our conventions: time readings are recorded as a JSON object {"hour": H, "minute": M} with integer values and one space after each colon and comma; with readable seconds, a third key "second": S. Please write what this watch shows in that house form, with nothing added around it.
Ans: {"hour": 8, "minute": 5}
